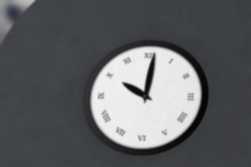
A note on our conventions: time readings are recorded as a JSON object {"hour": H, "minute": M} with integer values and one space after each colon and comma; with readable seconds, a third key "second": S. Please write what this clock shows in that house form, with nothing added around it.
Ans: {"hour": 10, "minute": 1}
